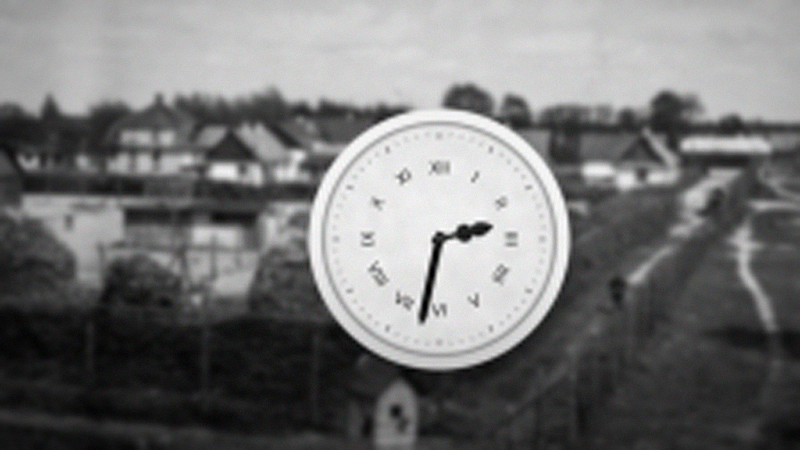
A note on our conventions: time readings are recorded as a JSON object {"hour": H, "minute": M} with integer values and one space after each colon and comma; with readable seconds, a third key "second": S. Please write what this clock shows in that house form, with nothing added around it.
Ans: {"hour": 2, "minute": 32}
